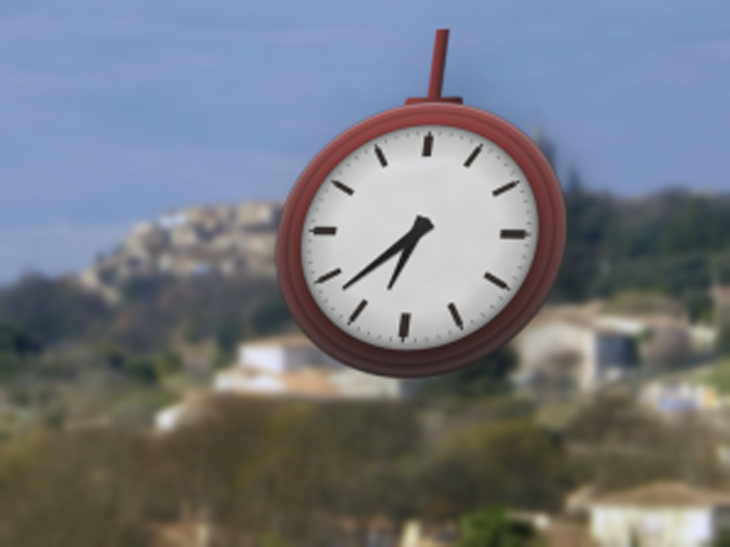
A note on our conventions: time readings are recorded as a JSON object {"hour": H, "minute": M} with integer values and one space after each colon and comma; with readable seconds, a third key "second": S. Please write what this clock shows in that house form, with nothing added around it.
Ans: {"hour": 6, "minute": 38}
